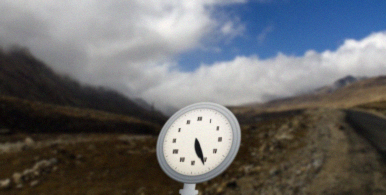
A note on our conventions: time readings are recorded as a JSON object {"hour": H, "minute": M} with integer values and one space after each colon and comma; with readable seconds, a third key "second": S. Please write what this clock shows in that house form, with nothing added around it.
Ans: {"hour": 5, "minute": 26}
